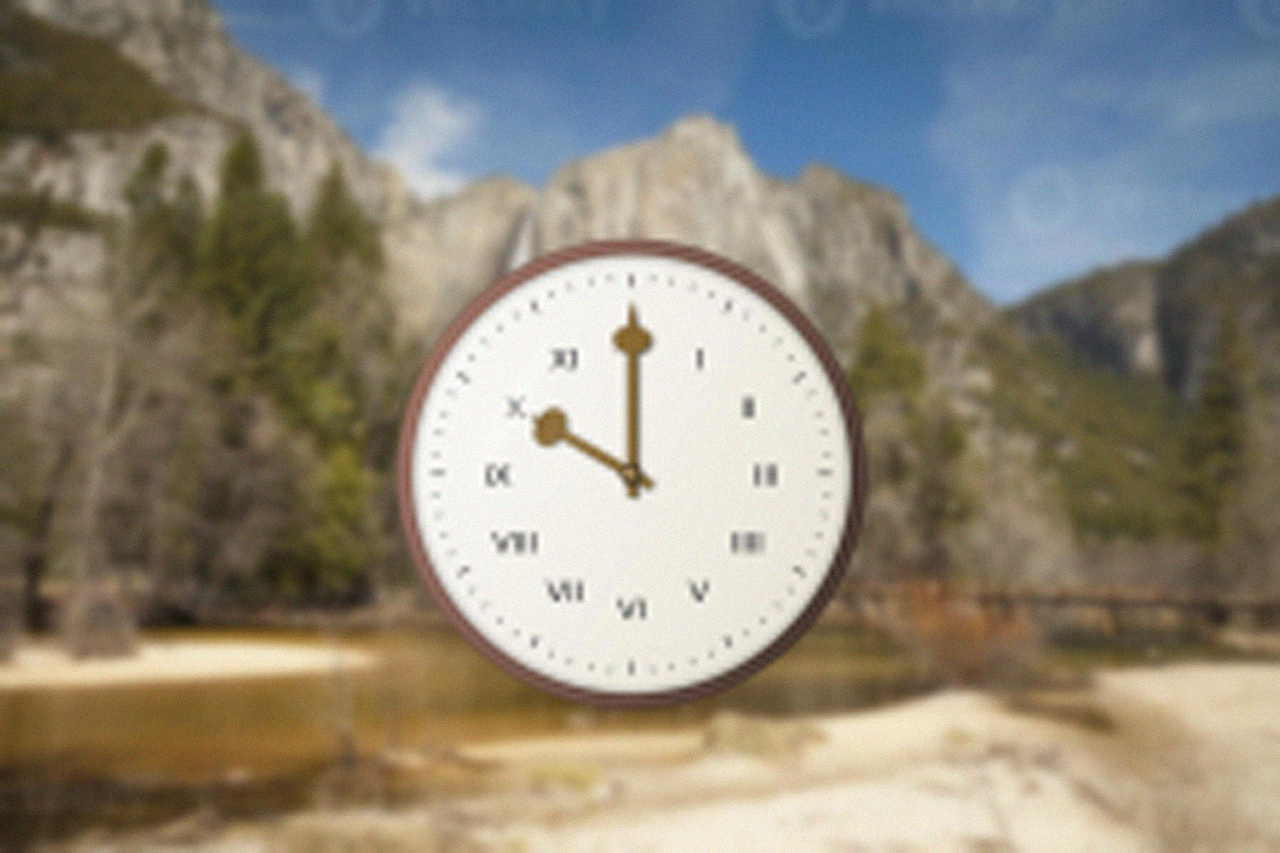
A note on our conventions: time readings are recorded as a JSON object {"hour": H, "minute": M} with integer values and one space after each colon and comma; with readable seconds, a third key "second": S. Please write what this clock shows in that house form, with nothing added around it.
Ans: {"hour": 10, "minute": 0}
